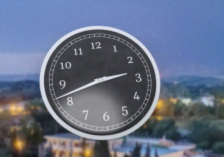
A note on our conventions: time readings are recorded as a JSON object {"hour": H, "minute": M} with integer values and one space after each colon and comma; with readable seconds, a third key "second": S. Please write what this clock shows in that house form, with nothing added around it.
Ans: {"hour": 2, "minute": 42}
